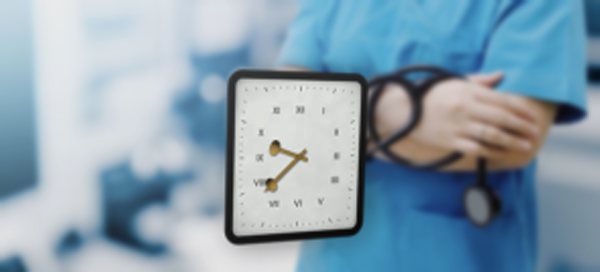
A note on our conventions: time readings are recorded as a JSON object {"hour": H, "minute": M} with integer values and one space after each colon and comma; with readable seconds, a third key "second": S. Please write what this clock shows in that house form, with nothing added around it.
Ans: {"hour": 9, "minute": 38}
